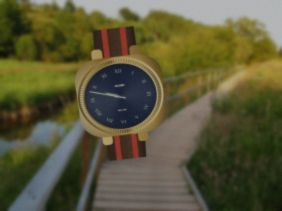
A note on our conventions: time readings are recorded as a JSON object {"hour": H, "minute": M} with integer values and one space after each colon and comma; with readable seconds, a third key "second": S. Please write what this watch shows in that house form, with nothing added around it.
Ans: {"hour": 9, "minute": 48}
